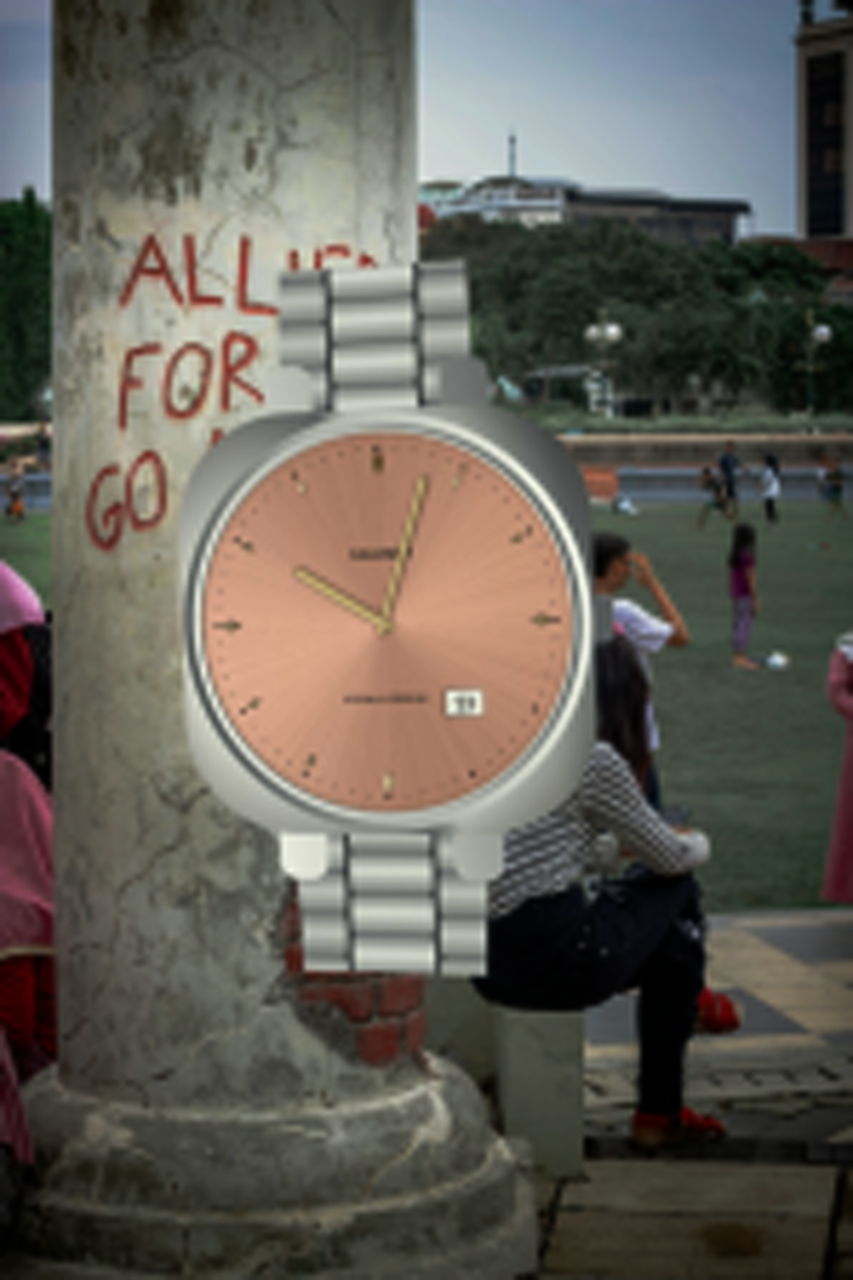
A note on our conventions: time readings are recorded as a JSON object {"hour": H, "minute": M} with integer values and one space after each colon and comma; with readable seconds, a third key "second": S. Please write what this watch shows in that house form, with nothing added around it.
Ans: {"hour": 10, "minute": 3}
